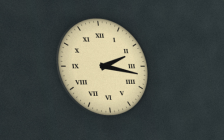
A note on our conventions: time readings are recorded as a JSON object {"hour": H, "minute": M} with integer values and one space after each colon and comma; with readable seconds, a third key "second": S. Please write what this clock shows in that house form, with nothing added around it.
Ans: {"hour": 2, "minute": 17}
